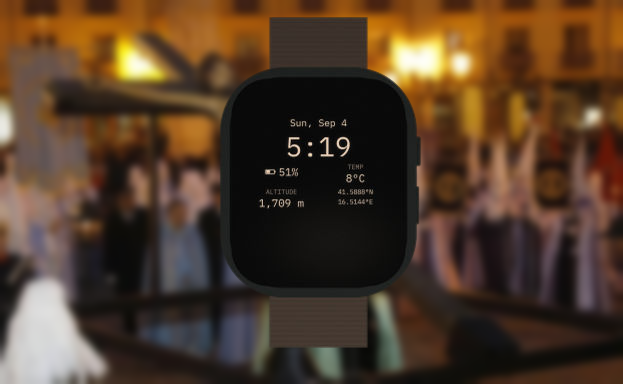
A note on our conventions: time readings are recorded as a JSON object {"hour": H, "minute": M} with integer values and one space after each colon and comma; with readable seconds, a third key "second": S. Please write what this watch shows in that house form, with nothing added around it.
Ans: {"hour": 5, "minute": 19}
